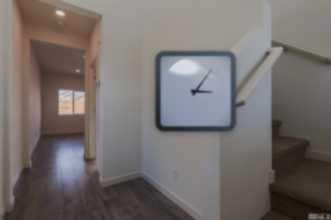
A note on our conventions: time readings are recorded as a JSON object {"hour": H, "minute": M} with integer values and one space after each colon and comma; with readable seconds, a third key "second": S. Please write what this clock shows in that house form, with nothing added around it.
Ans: {"hour": 3, "minute": 6}
